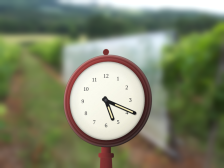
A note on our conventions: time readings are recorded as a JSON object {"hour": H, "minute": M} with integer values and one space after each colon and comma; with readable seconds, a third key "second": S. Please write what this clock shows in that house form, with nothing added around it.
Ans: {"hour": 5, "minute": 19}
